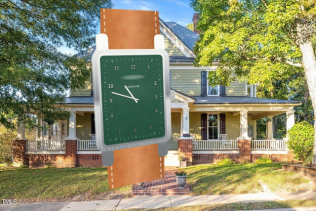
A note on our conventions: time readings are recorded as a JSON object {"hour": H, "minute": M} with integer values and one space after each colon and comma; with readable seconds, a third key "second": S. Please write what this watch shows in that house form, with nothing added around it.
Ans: {"hour": 10, "minute": 48}
